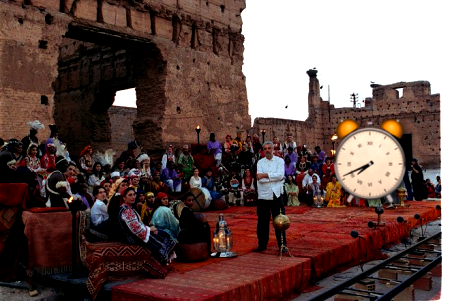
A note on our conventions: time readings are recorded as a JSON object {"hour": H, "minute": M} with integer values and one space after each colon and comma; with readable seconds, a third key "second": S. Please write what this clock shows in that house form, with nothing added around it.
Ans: {"hour": 7, "minute": 41}
